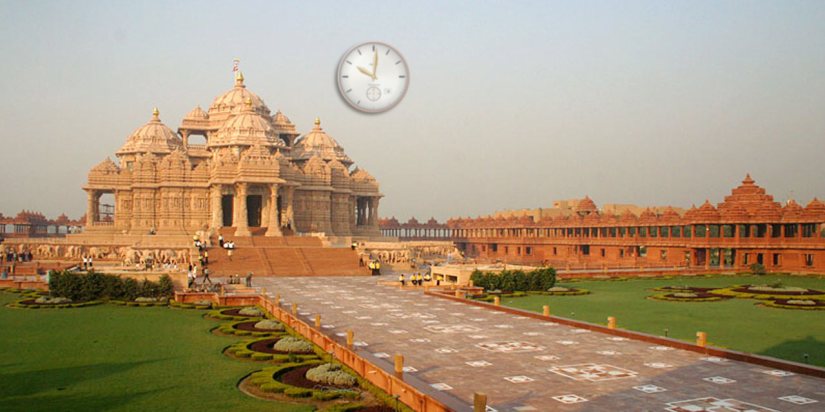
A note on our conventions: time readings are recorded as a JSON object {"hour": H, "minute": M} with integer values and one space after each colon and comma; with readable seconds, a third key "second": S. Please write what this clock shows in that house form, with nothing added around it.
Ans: {"hour": 10, "minute": 1}
